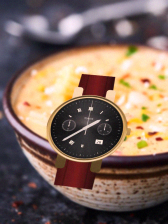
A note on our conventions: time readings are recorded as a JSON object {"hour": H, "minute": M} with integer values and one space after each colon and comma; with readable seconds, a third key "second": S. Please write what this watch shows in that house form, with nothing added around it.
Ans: {"hour": 1, "minute": 38}
